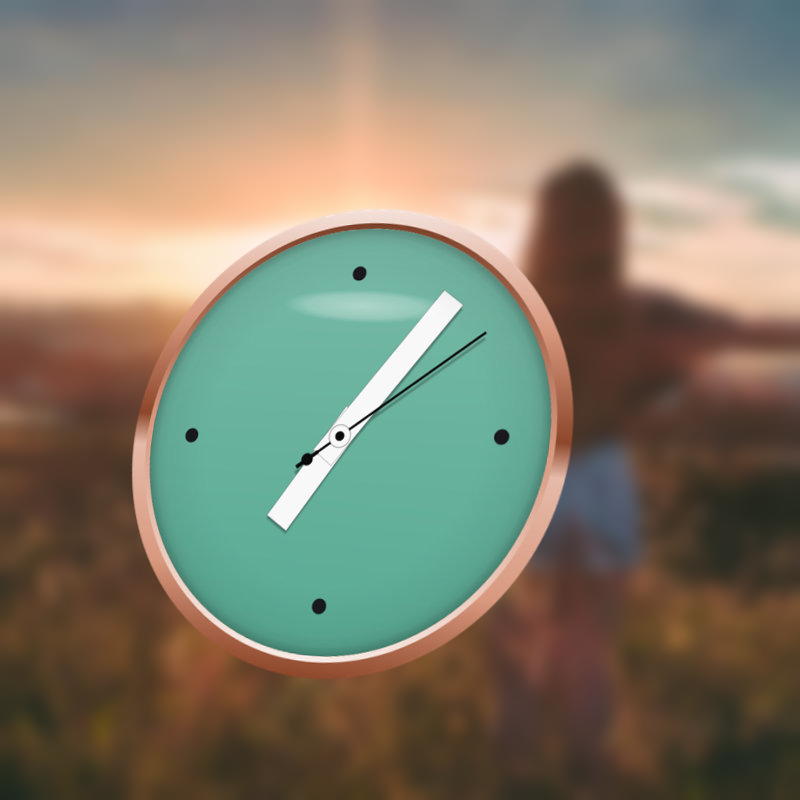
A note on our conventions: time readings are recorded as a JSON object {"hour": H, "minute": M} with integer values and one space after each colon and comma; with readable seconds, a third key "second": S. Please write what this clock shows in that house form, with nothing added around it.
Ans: {"hour": 7, "minute": 6, "second": 9}
